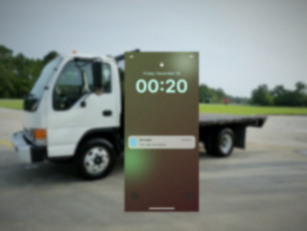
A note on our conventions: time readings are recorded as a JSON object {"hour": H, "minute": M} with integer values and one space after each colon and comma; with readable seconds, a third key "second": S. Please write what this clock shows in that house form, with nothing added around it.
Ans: {"hour": 0, "minute": 20}
